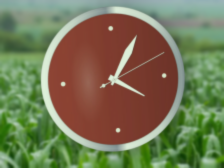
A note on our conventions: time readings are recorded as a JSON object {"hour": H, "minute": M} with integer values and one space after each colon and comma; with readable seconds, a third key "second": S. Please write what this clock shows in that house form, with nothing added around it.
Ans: {"hour": 4, "minute": 5, "second": 11}
